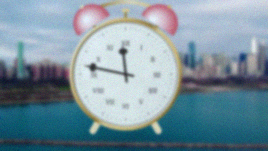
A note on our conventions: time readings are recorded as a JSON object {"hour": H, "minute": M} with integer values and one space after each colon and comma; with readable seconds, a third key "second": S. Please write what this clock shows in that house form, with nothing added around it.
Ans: {"hour": 11, "minute": 47}
